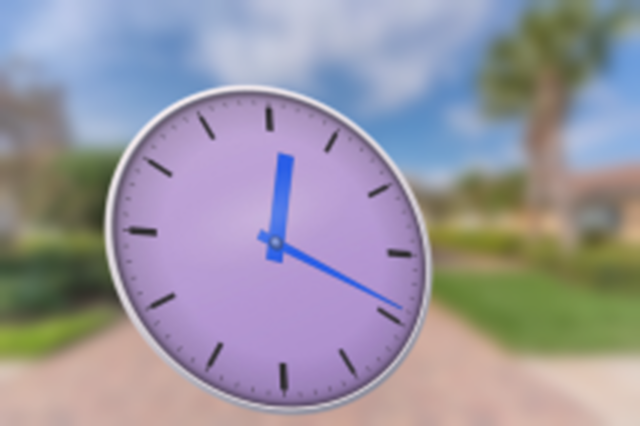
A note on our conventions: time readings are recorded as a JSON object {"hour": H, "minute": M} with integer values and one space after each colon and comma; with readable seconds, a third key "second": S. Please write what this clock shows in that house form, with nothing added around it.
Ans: {"hour": 12, "minute": 19}
